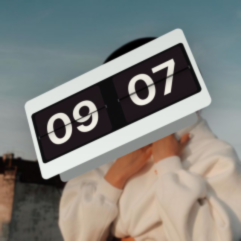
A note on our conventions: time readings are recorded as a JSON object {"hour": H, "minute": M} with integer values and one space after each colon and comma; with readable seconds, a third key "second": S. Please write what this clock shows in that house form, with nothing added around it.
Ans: {"hour": 9, "minute": 7}
